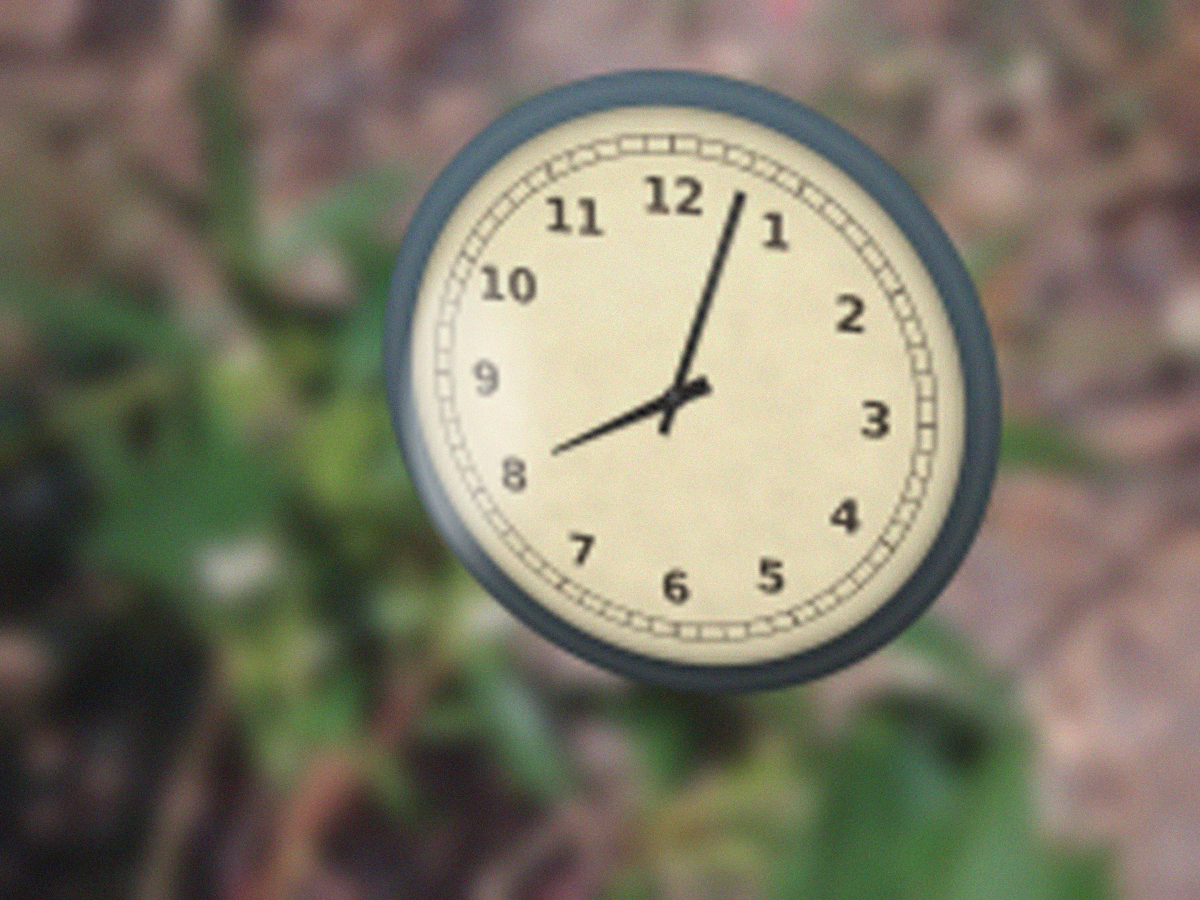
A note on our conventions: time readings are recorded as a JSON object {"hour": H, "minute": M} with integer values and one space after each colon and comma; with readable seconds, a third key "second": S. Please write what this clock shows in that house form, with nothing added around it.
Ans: {"hour": 8, "minute": 3}
